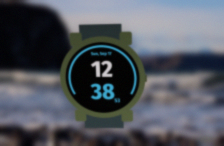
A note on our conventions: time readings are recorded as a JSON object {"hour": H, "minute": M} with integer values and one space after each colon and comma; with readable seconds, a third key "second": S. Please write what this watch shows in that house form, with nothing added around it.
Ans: {"hour": 12, "minute": 38}
